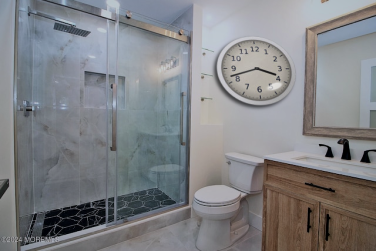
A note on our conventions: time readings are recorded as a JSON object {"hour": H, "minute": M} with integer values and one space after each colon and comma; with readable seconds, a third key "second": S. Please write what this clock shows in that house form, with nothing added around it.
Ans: {"hour": 3, "minute": 42}
